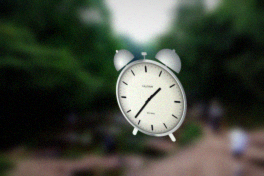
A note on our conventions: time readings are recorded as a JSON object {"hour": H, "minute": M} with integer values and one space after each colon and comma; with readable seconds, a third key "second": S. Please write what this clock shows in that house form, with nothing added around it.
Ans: {"hour": 1, "minute": 37}
